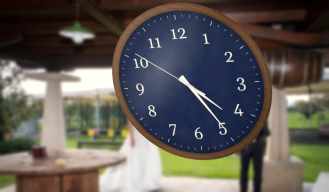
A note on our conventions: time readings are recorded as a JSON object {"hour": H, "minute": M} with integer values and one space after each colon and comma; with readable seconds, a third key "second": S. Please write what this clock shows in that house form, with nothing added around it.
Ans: {"hour": 4, "minute": 24, "second": 51}
